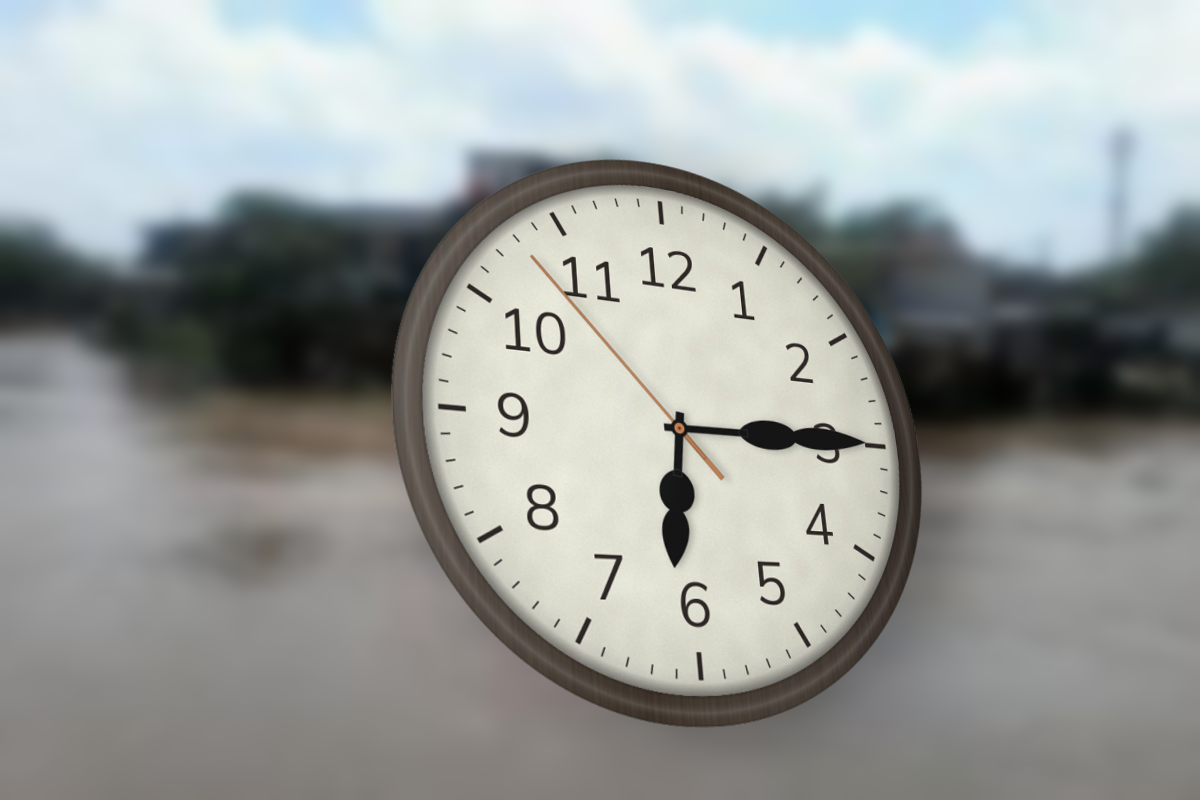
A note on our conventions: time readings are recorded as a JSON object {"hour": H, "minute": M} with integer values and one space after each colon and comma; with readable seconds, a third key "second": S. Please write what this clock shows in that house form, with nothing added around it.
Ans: {"hour": 6, "minute": 14, "second": 53}
